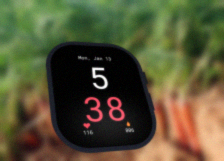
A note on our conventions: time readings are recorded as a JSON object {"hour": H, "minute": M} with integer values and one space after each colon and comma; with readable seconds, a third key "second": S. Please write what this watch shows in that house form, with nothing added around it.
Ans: {"hour": 5, "minute": 38}
